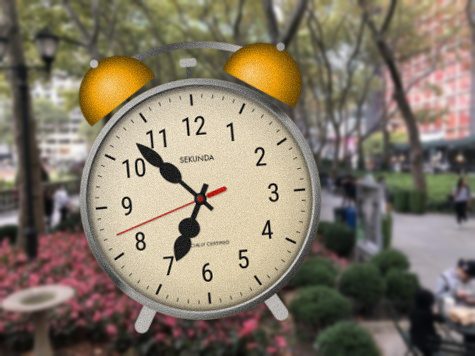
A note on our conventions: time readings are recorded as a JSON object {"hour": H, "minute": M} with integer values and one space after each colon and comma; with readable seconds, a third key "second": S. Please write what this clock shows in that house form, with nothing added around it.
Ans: {"hour": 6, "minute": 52, "second": 42}
